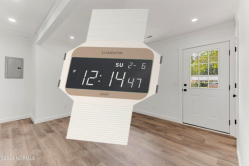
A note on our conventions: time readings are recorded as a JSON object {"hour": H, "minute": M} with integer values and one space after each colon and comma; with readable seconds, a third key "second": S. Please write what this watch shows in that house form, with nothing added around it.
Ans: {"hour": 12, "minute": 14, "second": 47}
